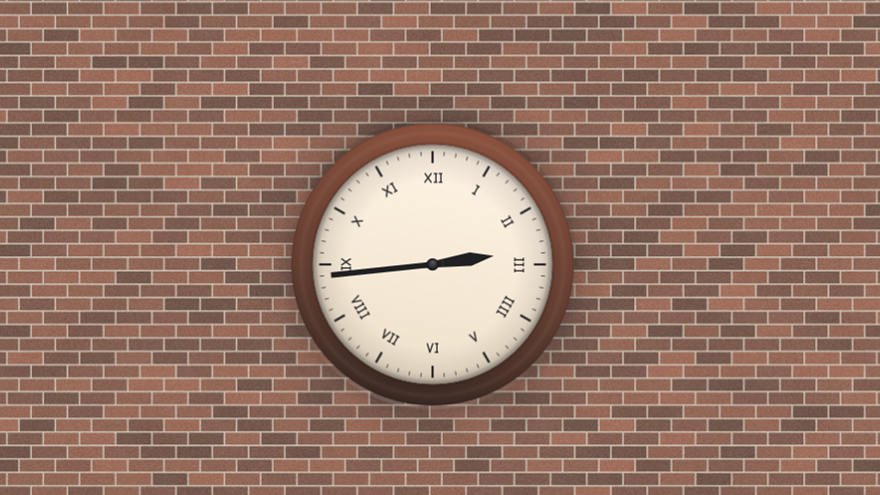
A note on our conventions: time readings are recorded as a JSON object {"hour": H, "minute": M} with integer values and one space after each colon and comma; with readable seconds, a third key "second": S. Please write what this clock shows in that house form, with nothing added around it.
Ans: {"hour": 2, "minute": 44}
